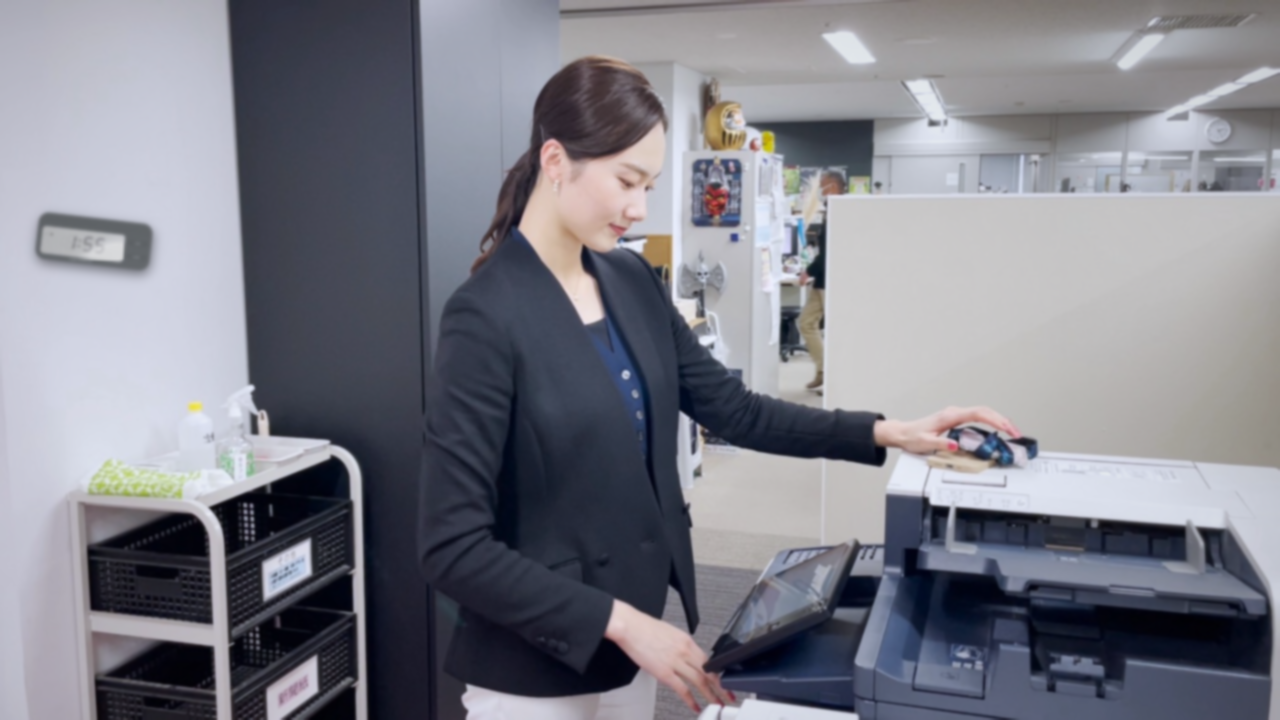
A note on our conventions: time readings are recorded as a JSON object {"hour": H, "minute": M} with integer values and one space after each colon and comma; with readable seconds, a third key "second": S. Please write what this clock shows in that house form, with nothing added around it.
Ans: {"hour": 1, "minute": 55}
